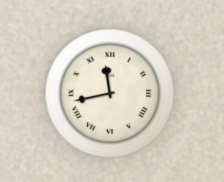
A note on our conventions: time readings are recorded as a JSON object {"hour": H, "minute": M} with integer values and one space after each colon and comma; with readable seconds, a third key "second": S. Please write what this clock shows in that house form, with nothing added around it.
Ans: {"hour": 11, "minute": 43}
